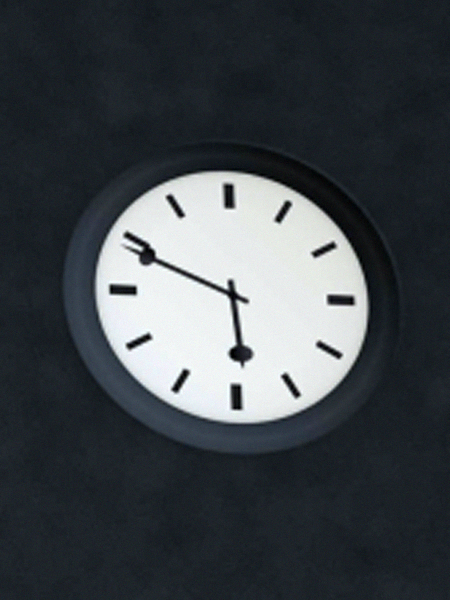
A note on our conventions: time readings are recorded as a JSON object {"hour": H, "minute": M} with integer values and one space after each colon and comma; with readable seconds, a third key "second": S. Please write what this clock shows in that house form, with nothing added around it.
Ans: {"hour": 5, "minute": 49}
